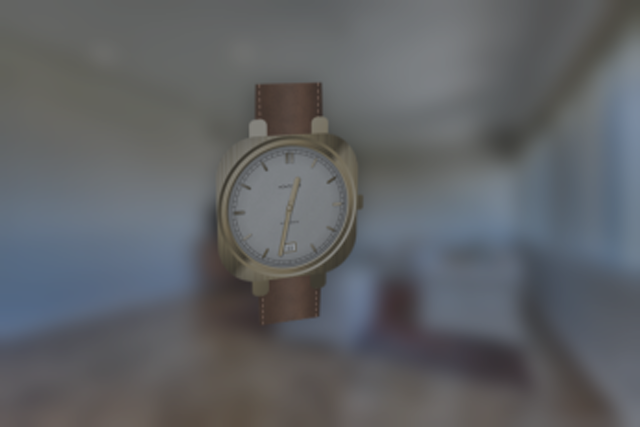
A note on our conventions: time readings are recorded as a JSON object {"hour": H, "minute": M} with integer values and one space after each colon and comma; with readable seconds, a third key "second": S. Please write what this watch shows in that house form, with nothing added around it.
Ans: {"hour": 12, "minute": 32}
